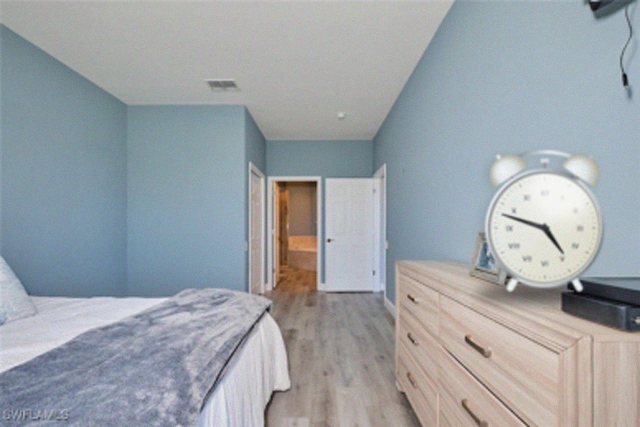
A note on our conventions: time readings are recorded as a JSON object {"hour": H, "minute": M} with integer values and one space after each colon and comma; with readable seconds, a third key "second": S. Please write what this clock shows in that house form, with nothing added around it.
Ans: {"hour": 4, "minute": 48}
